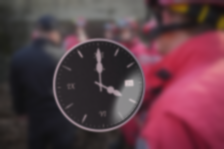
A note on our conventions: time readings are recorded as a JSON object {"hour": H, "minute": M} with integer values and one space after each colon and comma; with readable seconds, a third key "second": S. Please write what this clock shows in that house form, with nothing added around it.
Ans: {"hour": 4, "minute": 0}
